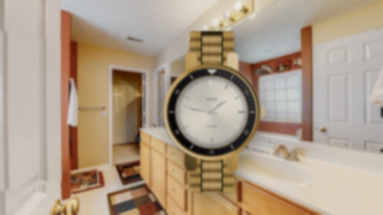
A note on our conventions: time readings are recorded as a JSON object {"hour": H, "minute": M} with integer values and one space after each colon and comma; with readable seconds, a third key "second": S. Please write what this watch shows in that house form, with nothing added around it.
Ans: {"hour": 1, "minute": 47}
